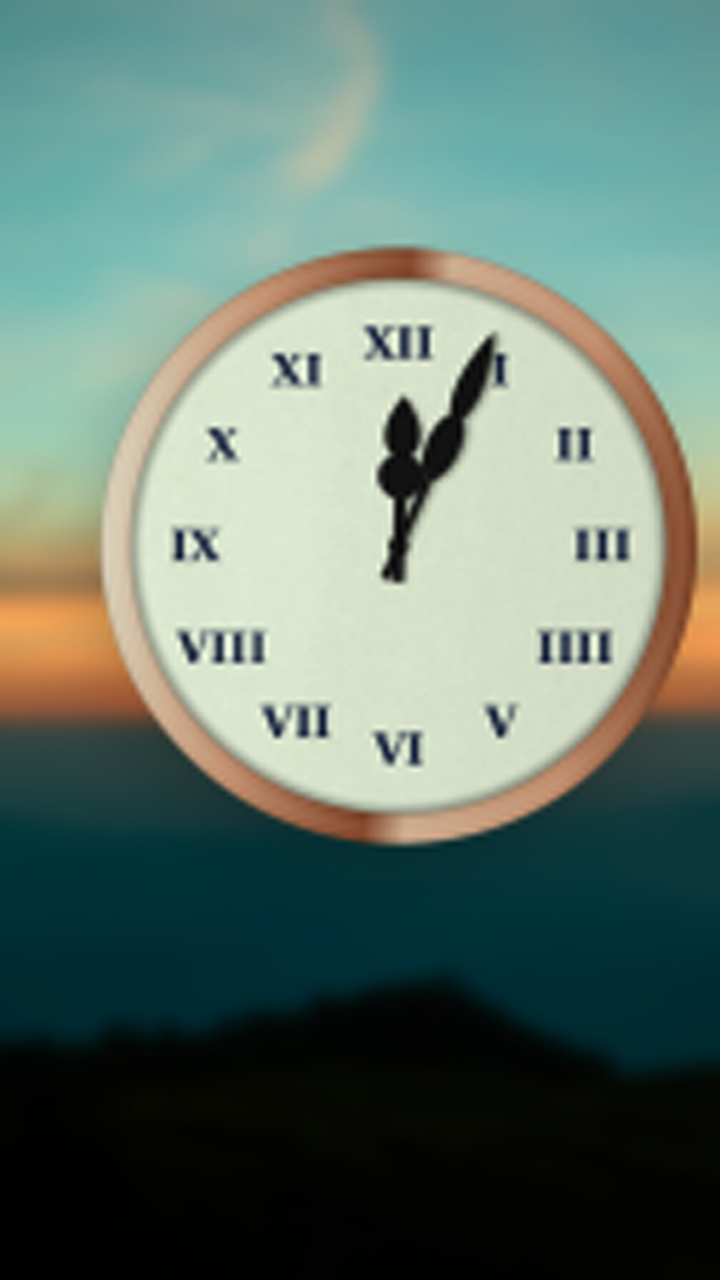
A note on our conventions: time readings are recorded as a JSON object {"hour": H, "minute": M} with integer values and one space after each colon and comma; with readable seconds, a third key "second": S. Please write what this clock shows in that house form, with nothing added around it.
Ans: {"hour": 12, "minute": 4}
